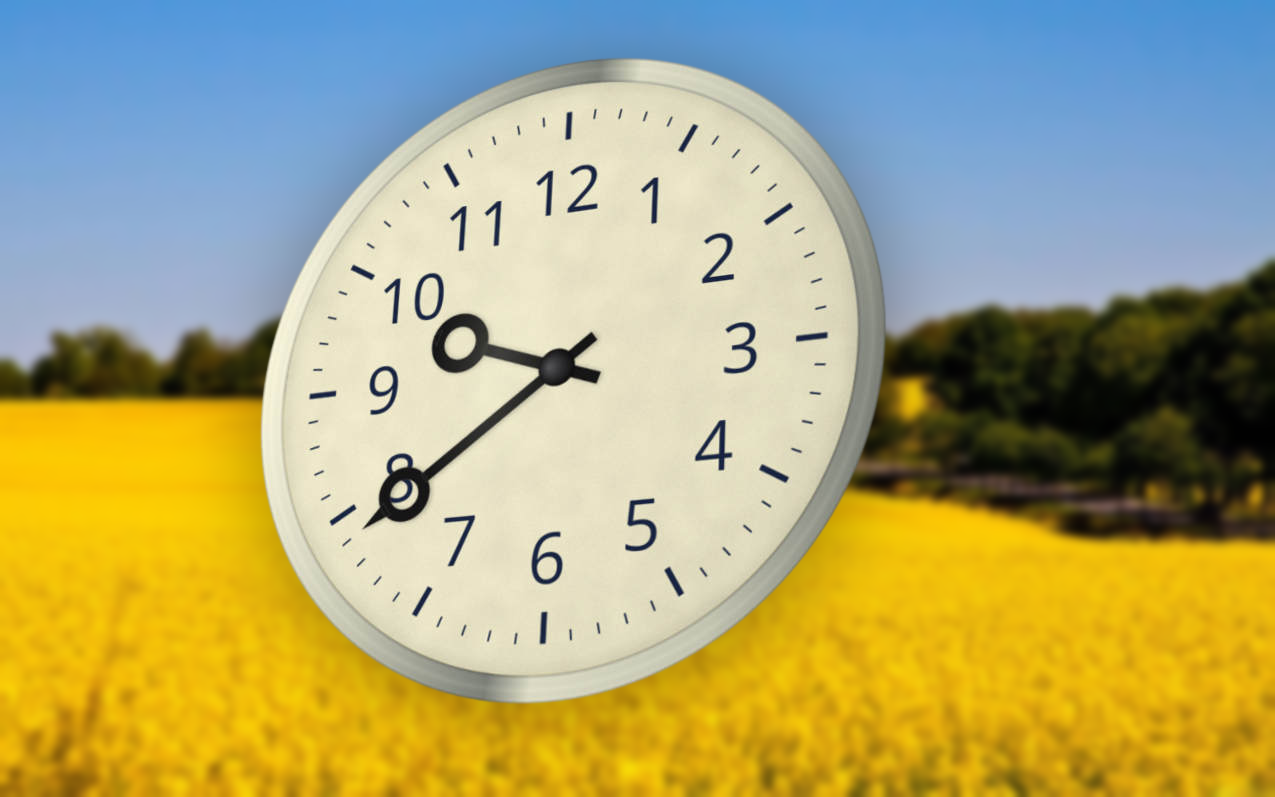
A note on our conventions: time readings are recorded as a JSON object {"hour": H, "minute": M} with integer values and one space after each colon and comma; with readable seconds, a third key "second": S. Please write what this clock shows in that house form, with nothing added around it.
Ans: {"hour": 9, "minute": 39}
